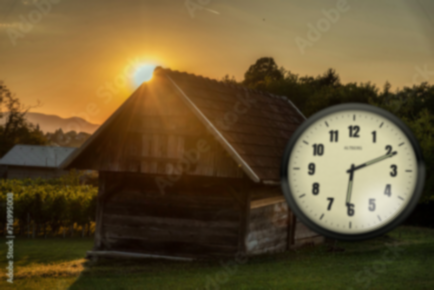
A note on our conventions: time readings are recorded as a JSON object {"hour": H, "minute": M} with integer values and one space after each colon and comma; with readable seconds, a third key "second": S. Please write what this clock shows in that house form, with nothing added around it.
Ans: {"hour": 6, "minute": 11}
